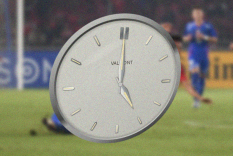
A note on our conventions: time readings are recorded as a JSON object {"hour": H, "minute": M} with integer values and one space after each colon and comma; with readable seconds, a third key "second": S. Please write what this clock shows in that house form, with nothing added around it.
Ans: {"hour": 5, "minute": 0}
